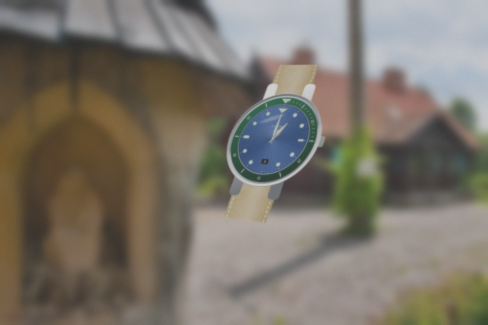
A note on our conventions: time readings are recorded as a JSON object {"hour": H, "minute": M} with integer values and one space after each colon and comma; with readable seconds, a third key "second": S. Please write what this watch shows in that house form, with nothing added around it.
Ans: {"hour": 1, "minute": 0}
